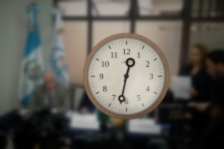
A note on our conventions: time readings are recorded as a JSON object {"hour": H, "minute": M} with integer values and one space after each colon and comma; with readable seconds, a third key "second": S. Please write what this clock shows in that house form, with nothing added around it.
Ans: {"hour": 12, "minute": 32}
